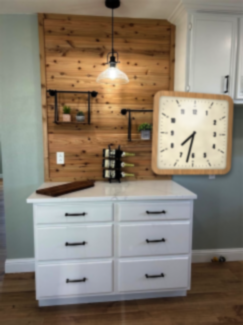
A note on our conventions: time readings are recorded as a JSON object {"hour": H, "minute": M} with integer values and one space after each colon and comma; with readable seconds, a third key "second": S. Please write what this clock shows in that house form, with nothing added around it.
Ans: {"hour": 7, "minute": 32}
